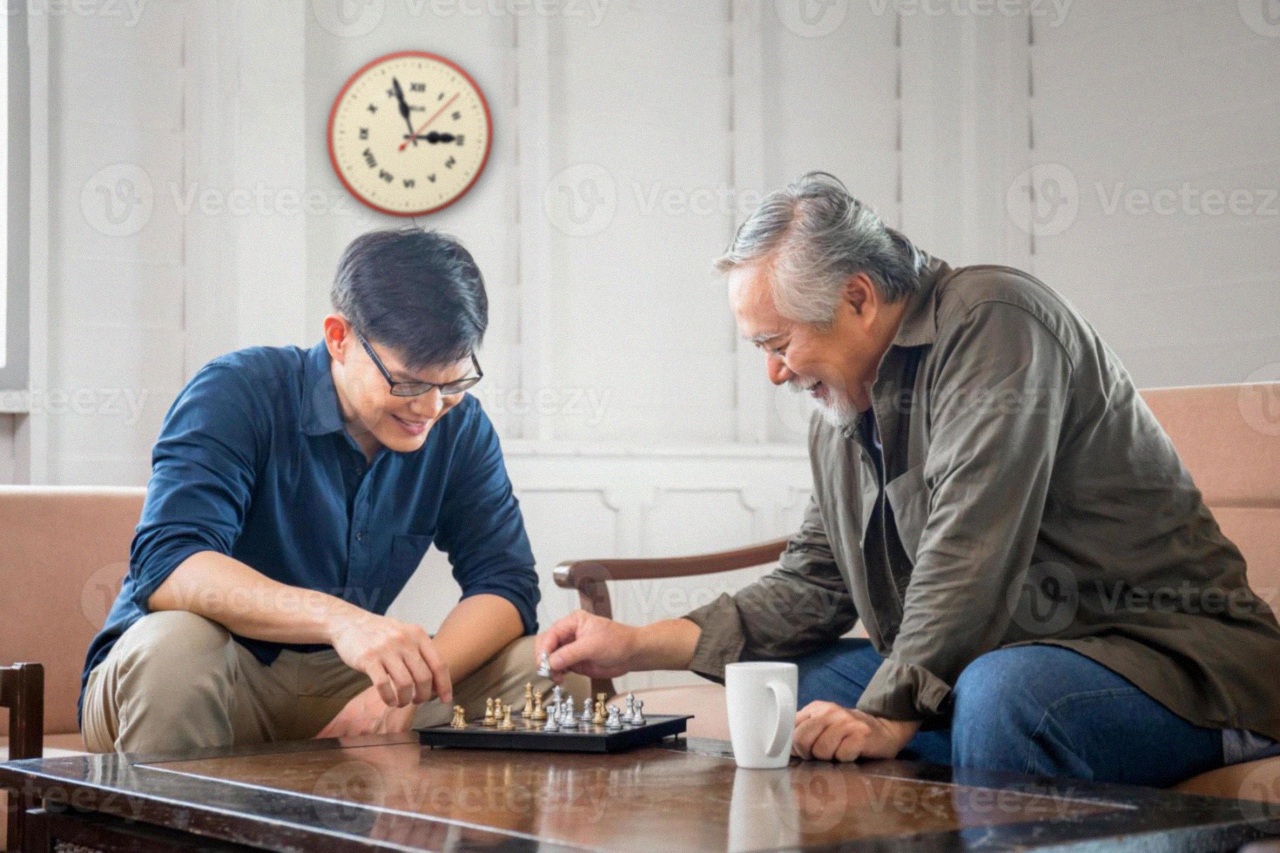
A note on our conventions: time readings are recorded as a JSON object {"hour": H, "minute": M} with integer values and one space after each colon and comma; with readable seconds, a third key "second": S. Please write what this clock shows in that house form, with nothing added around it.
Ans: {"hour": 2, "minute": 56, "second": 7}
